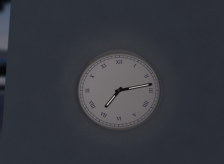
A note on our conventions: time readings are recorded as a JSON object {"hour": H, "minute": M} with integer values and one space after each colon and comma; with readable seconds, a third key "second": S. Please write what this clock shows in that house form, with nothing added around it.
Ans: {"hour": 7, "minute": 13}
